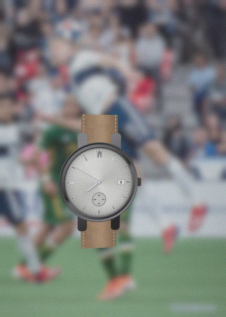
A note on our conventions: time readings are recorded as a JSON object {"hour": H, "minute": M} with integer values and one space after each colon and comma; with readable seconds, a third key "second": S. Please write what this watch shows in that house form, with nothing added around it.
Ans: {"hour": 7, "minute": 50}
